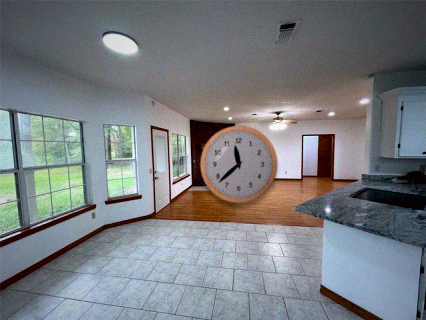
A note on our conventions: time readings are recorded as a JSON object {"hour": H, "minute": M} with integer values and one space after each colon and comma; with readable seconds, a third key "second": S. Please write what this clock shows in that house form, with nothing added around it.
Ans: {"hour": 11, "minute": 38}
